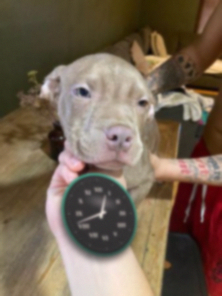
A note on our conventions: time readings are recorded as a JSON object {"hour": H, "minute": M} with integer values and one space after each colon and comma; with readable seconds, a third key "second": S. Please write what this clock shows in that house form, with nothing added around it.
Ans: {"hour": 12, "minute": 42}
